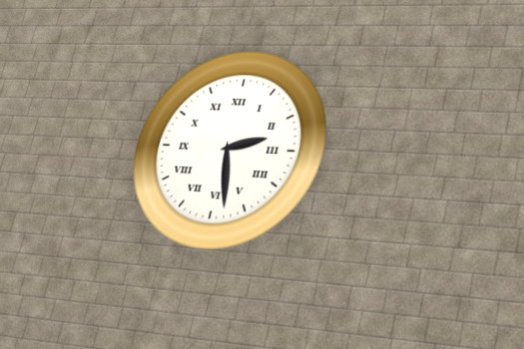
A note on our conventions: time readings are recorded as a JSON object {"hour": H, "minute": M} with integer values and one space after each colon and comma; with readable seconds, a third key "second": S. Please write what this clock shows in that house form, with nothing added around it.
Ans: {"hour": 2, "minute": 28}
